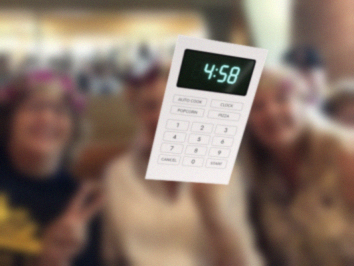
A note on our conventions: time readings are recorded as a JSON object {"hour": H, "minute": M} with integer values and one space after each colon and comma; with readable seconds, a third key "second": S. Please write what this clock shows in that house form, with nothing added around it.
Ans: {"hour": 4, "minute": 58}
